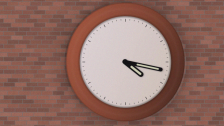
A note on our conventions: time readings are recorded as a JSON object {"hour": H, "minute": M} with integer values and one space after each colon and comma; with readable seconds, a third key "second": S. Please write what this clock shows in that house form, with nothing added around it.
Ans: {"hour": 4, "minute": 17}
